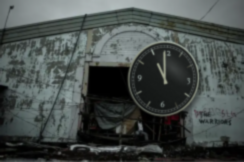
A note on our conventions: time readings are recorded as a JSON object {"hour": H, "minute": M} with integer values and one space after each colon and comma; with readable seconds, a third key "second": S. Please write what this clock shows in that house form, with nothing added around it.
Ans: {"hour": 10, "minute": 59}
